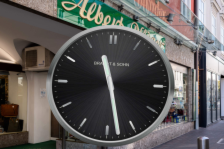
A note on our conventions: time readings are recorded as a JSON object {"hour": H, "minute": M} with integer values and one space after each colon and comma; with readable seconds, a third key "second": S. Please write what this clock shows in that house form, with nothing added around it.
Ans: {"hour": 11, "minute": 28}
